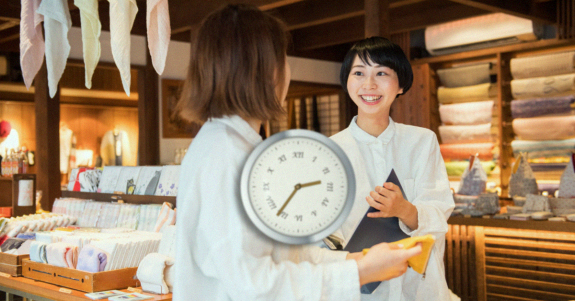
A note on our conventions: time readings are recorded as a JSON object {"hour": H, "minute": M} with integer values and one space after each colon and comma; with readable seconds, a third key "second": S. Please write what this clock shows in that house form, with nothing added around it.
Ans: {"hour": 2, "minute": 36}
